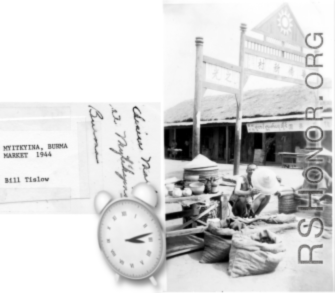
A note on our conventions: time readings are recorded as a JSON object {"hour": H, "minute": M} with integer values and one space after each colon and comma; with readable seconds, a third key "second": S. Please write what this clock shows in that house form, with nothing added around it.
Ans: {"hour": 3, "minute": 13}
